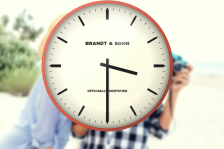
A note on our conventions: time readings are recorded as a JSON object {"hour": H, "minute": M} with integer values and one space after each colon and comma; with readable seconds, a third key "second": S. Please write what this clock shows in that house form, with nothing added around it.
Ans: {"hour": 3, "minute": 30}
